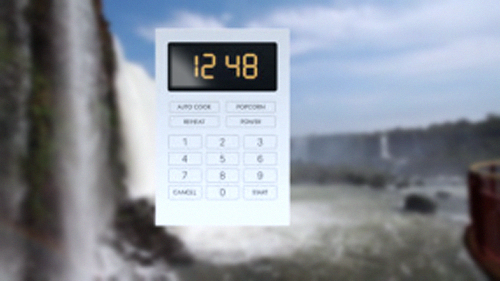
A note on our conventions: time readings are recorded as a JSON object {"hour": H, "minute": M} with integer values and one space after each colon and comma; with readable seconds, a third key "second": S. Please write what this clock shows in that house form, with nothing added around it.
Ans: {"hour": 12, "minute": 48}
